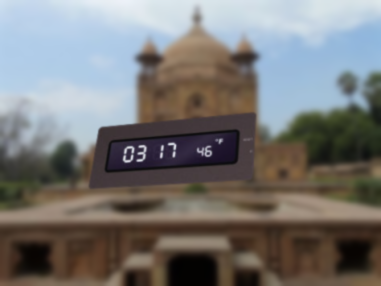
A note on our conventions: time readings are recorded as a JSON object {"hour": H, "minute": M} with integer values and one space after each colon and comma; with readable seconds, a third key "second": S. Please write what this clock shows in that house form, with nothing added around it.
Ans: {"hour": 3, "minute": 17}
